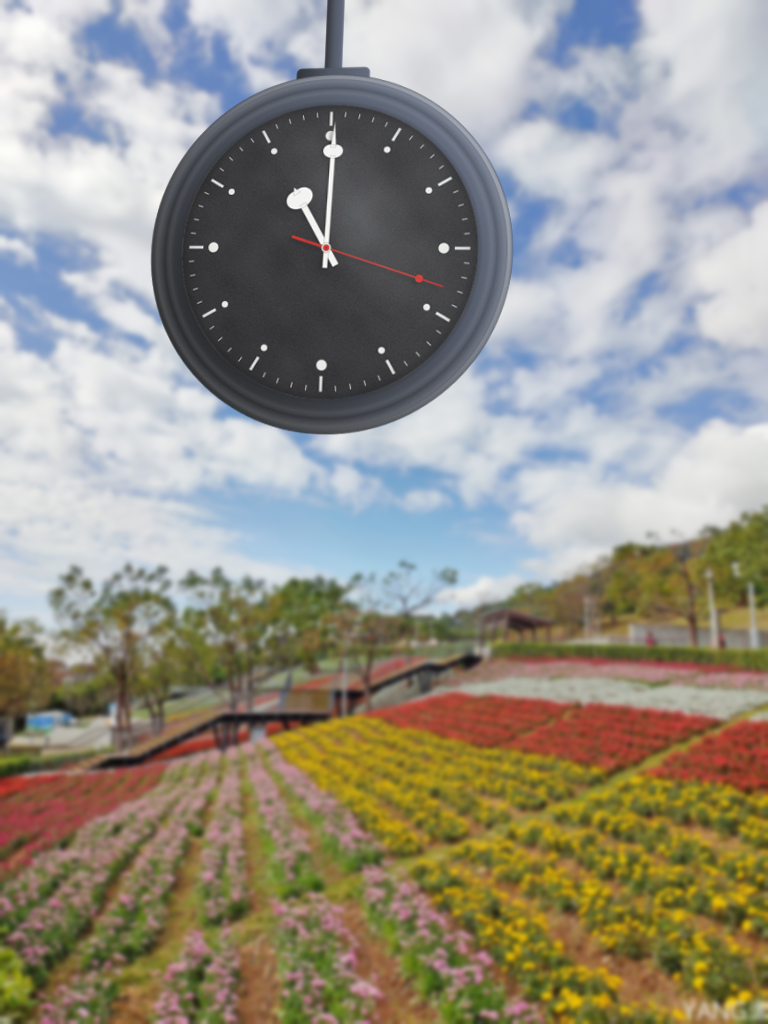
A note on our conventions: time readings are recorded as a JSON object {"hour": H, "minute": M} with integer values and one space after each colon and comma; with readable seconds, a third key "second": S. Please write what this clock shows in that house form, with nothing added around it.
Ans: {"hour": 11, "minute": 0, "second": 18}
